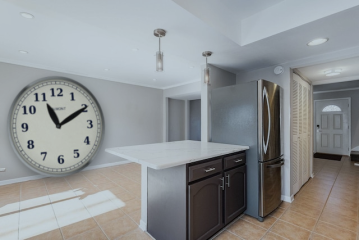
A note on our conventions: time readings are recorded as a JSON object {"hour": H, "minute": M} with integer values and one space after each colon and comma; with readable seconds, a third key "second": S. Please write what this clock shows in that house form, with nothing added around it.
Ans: {"hour": 11, "minute": 10}
